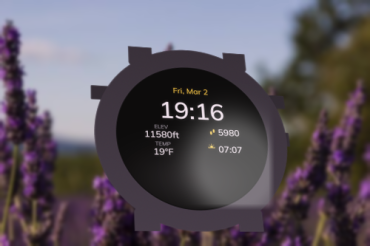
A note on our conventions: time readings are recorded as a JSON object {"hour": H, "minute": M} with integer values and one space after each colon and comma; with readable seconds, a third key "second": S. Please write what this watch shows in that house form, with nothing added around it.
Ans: {"hour": 19, "minute": 16}
